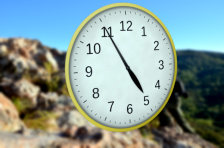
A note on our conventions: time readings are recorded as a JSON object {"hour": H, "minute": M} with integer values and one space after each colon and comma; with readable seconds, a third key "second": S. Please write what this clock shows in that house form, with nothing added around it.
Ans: {"hour": 4, "minute": 55}
